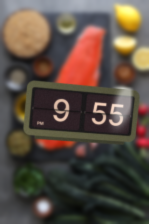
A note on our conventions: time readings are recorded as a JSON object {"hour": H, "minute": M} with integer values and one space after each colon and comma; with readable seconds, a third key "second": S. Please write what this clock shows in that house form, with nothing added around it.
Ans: {"hour": 9, "minute": 55}
